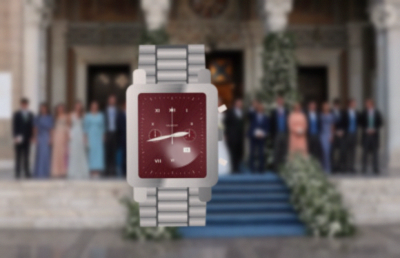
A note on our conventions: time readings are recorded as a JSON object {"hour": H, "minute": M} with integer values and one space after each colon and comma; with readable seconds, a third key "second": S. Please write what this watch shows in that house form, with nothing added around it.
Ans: {"hour": 2, "minute": 43}
